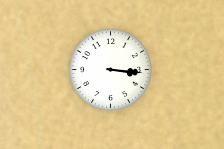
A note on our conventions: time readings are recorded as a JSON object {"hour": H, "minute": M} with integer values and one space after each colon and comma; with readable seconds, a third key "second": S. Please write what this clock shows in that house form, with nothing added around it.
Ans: {"hour": 3, "minute": 16}
